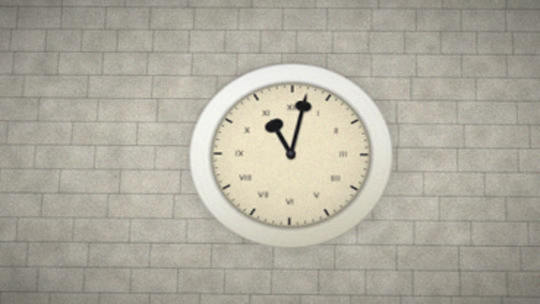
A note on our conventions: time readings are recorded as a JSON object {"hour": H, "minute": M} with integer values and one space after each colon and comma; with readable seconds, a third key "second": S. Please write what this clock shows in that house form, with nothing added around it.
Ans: {"hour": 11, "minute": 2}
